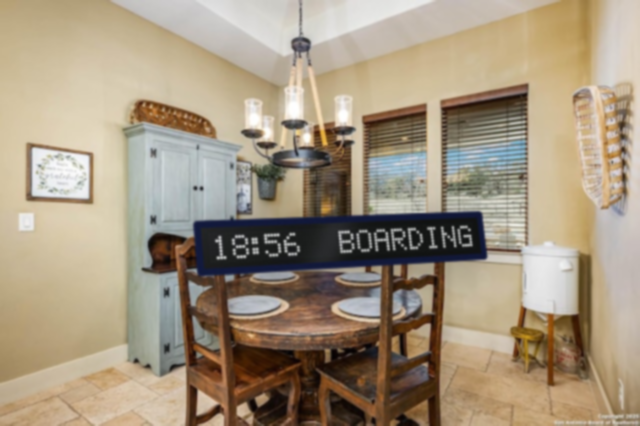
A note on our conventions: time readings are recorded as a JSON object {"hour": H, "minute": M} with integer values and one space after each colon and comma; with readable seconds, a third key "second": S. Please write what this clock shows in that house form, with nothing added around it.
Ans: {"hour": 18, "minute": 56}
